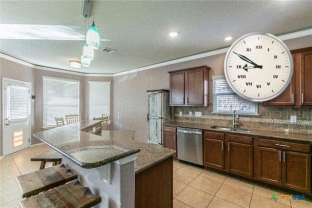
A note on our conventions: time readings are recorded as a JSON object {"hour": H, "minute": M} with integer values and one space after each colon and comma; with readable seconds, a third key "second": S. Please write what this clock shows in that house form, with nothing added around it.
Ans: {"hour": 8, "minute": 50}
